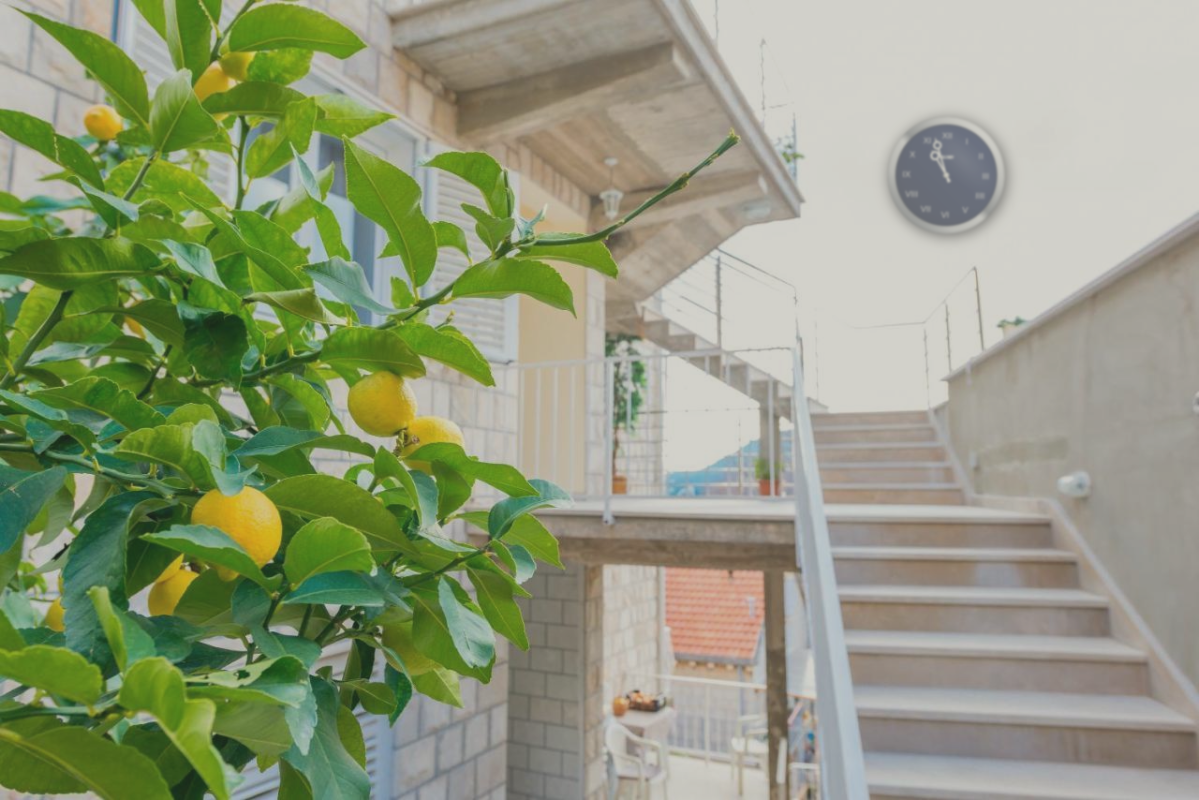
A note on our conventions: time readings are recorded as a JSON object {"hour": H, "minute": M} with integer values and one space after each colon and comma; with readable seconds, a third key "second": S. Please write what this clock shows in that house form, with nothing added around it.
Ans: {"hour": 10, "minute": 57}
